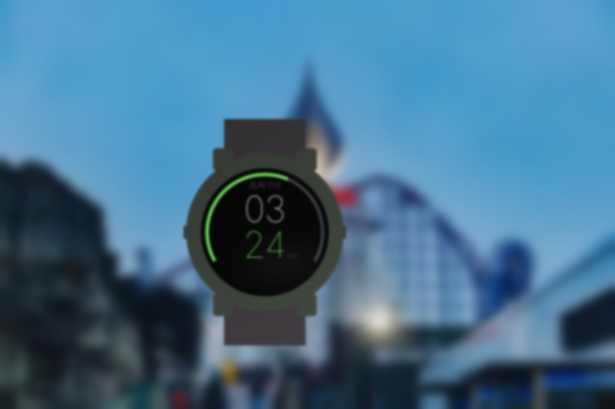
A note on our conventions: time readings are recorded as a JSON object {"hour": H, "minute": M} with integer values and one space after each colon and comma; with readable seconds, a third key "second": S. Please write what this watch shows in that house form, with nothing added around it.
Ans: {"hour": 3, "minute": 24}
